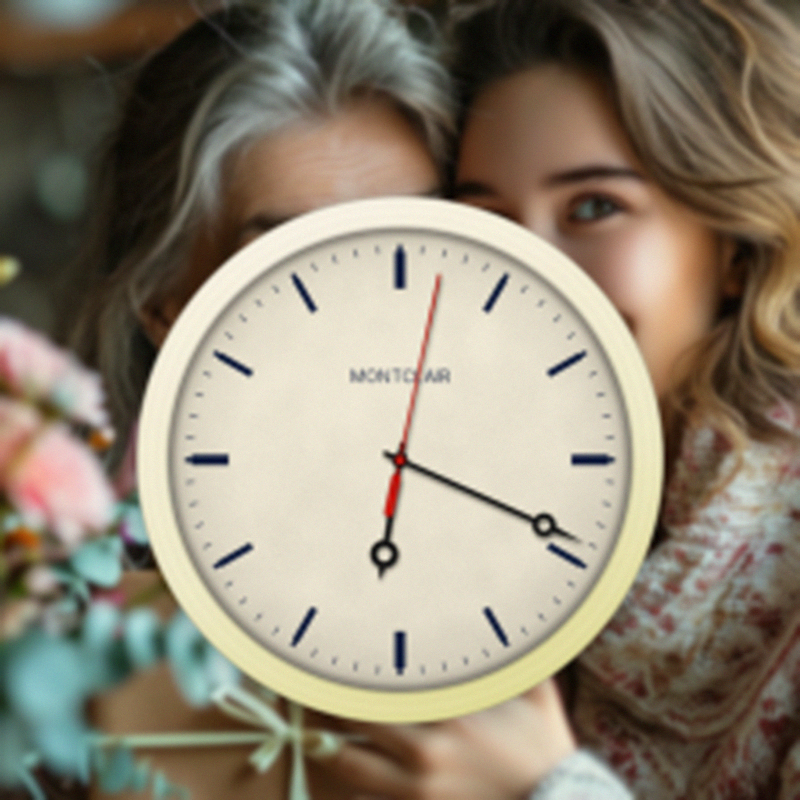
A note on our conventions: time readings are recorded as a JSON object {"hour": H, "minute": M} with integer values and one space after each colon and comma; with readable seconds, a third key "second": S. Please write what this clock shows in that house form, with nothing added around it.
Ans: {"hour": 6, "minute": 19, "second": 2}
